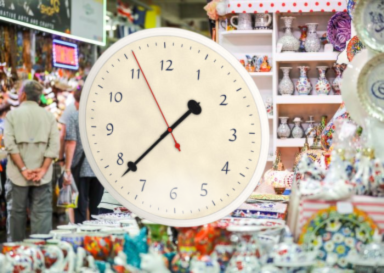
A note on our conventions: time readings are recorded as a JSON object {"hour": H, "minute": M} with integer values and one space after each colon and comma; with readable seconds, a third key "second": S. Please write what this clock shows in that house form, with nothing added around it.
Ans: {"hour": 1, "minute": 37, "second": 56}
